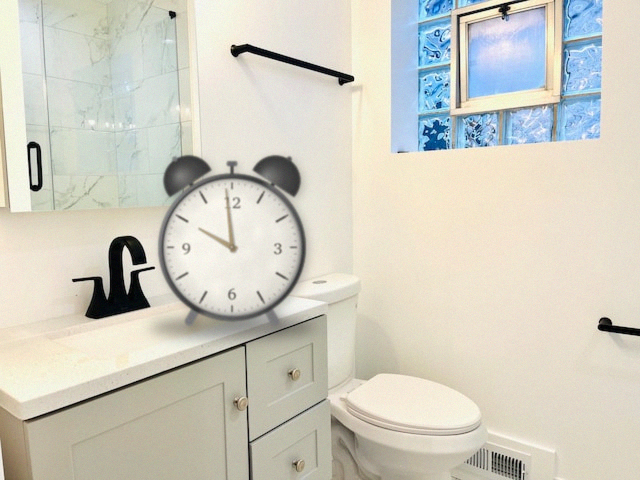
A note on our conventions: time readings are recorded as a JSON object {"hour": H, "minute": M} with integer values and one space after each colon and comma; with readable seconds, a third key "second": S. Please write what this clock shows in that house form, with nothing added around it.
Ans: {"hour": 9, "minute": 59}
